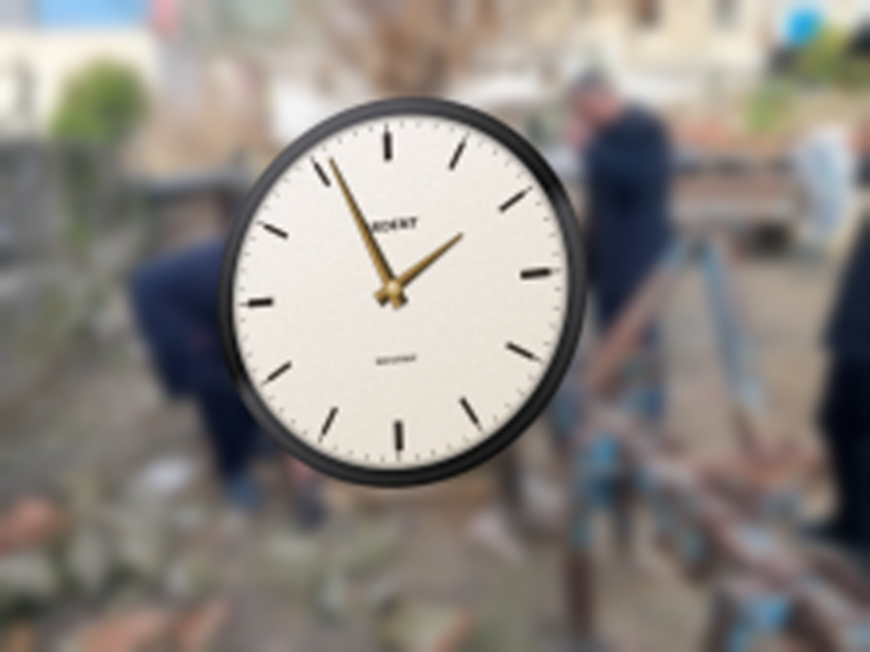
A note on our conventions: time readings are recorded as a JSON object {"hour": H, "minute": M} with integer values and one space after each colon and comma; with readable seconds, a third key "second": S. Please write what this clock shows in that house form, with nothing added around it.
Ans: {"hour": 1, "minute": 56}
